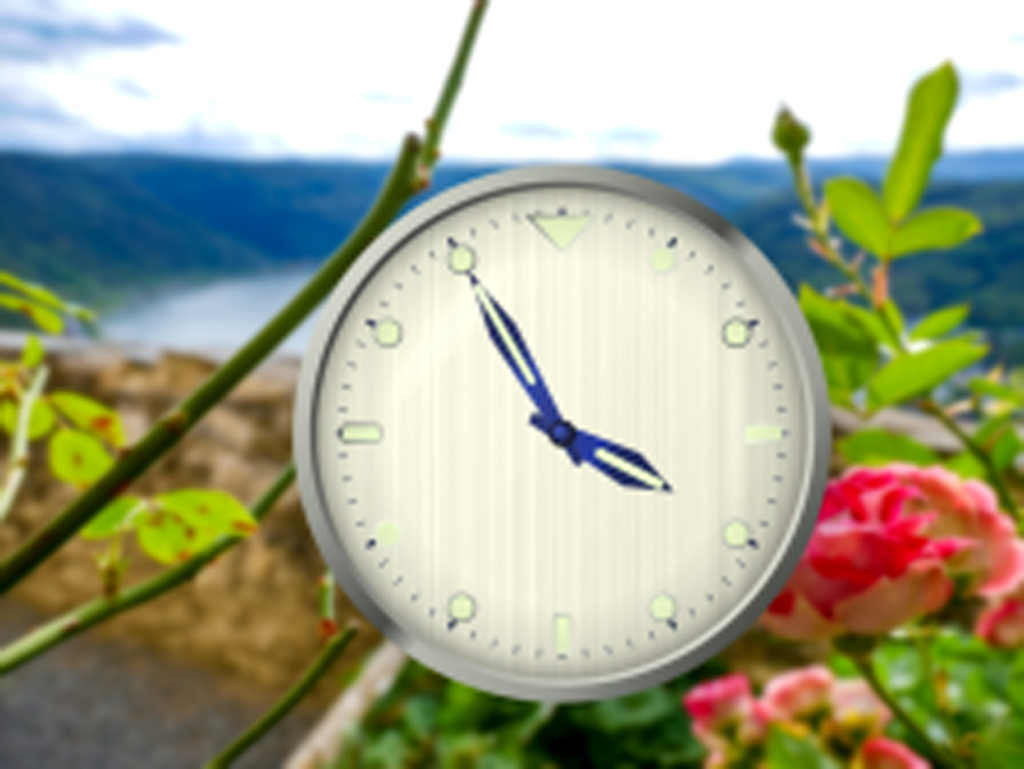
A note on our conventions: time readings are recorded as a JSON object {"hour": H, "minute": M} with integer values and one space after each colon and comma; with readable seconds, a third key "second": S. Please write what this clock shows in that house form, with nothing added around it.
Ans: {"hour": 3, "minute": 55}
